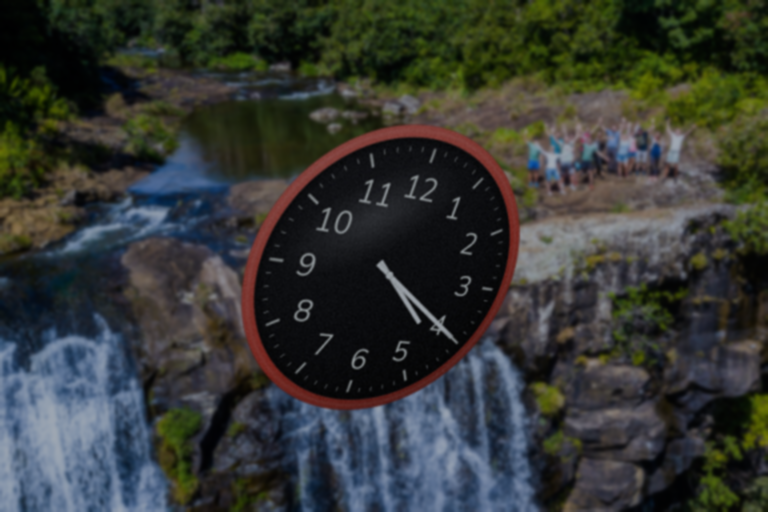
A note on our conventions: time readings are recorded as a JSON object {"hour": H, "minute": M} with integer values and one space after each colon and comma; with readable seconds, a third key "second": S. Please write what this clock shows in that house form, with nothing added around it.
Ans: {"hour": 4, "minute": 20}
